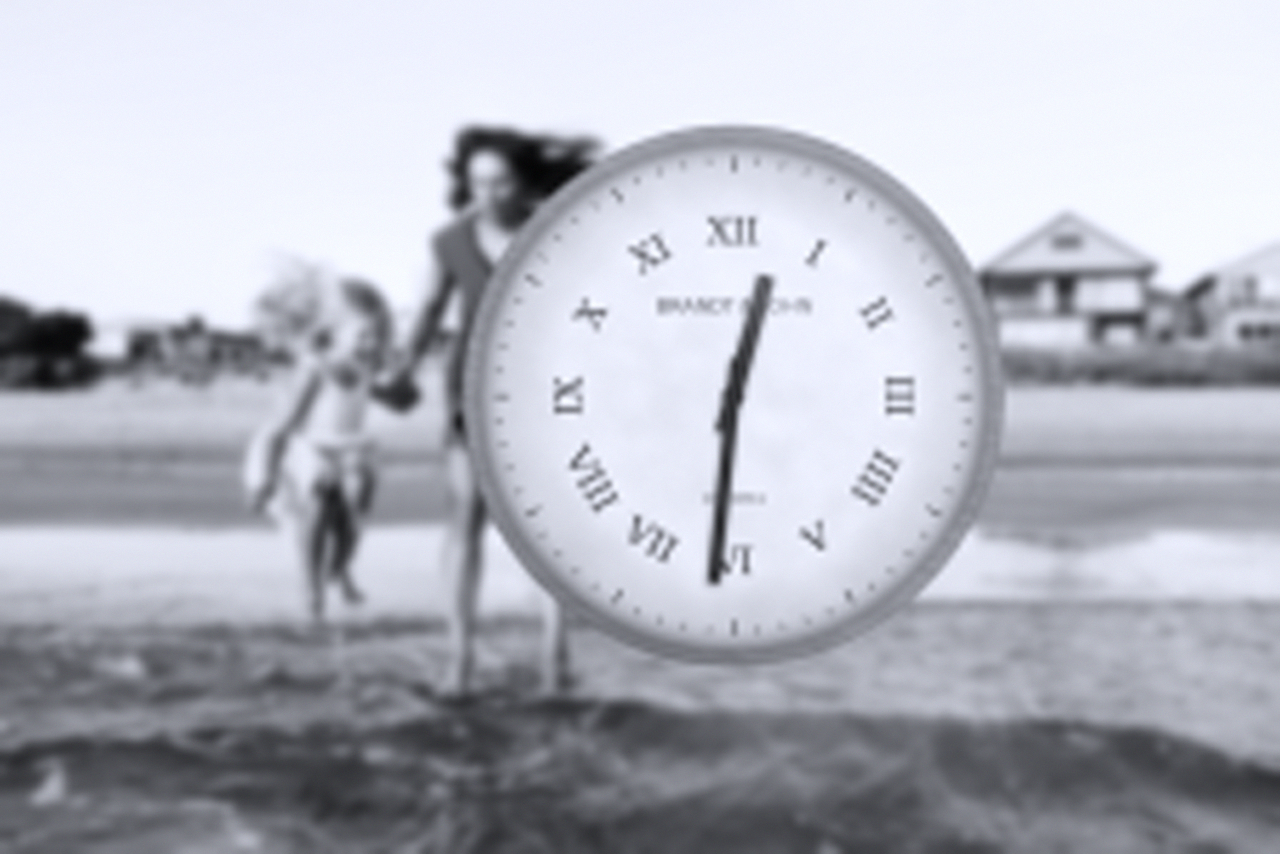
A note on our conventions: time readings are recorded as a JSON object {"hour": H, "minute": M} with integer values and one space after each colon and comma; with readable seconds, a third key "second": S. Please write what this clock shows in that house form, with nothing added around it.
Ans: {"hour": 12, "minute": 31}
